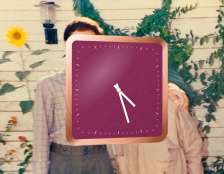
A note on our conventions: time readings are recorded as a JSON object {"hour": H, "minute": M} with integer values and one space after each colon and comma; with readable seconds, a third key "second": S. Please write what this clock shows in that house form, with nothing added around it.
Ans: {"hour": 4, "minute": 27}
